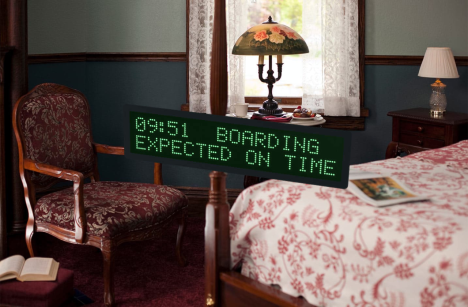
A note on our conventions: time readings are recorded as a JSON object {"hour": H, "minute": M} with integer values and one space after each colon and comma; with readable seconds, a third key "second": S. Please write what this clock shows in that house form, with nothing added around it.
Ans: {"hour": 9, "minute": 51}
